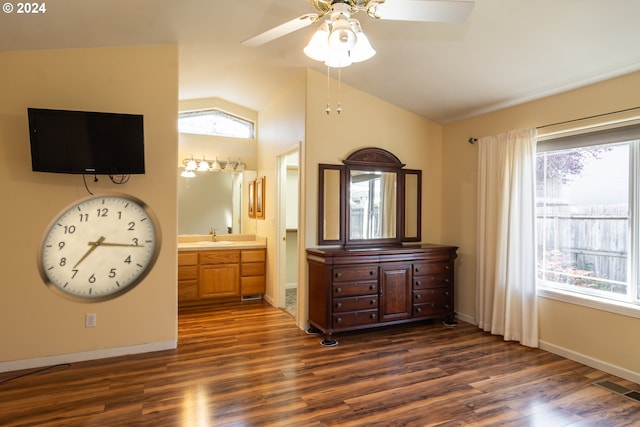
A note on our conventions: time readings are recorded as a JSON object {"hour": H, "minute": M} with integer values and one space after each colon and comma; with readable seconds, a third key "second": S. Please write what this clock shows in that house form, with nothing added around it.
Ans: {"hour": 7, "minute": 16}
